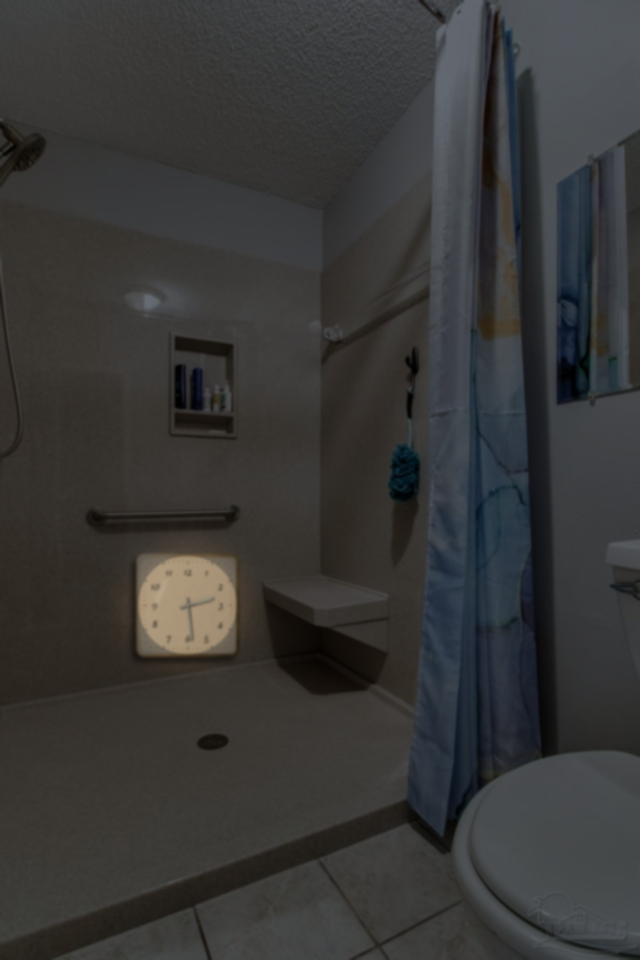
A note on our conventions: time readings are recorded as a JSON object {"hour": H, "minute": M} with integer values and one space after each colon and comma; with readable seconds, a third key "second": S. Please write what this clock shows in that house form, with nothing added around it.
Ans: {"hour": 2, "minute": 29}
